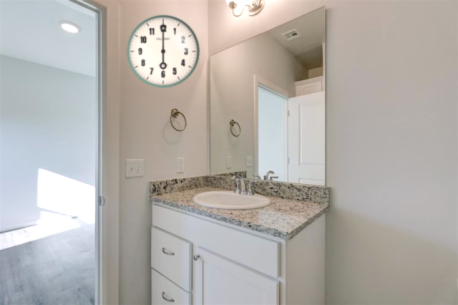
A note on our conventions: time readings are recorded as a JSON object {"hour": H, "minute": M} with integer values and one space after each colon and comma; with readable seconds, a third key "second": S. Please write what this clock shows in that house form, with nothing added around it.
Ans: {"hour": 6, "minute": 0}
